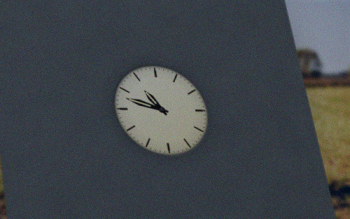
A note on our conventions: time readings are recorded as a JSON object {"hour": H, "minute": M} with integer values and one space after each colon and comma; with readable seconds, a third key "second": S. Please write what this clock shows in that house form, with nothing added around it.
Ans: {"hour": 10, "minute": 48}
